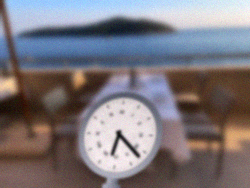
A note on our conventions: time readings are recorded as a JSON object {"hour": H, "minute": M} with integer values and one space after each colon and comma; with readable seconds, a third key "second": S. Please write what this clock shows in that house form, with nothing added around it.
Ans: {"hour": 6, "minute": 22}
